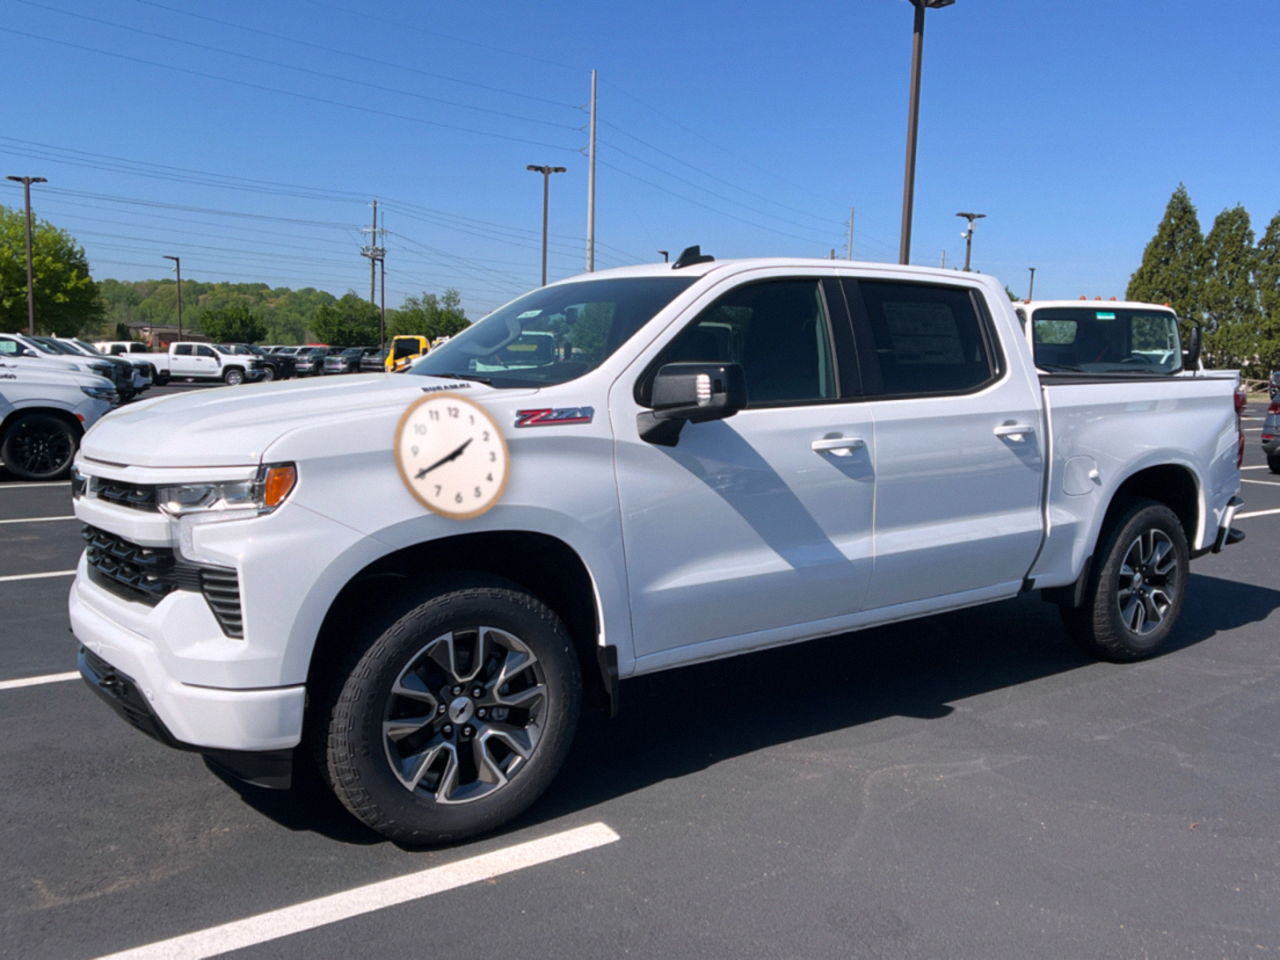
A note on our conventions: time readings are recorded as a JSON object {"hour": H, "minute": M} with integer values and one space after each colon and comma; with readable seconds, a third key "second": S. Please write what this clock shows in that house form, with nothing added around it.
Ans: {"hour": 1, "minute": 40}
